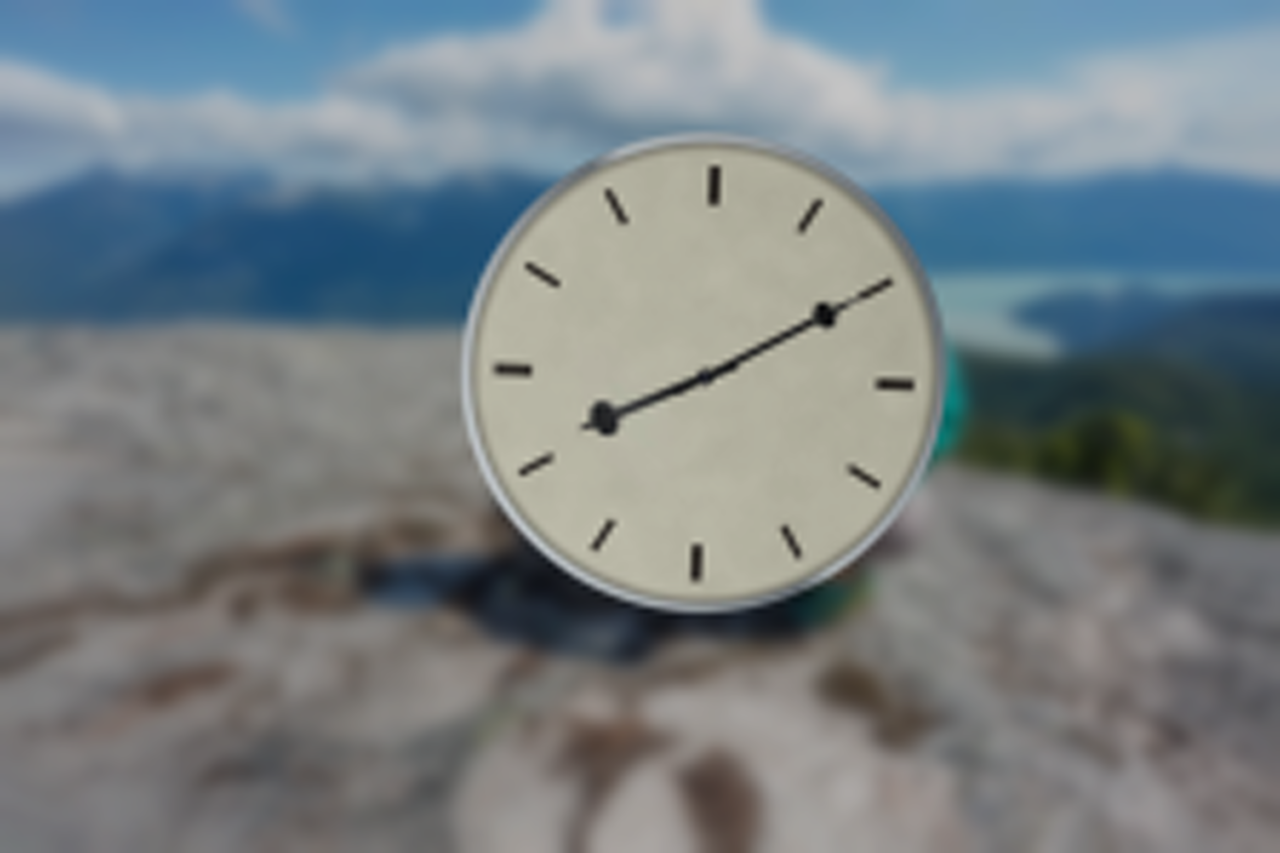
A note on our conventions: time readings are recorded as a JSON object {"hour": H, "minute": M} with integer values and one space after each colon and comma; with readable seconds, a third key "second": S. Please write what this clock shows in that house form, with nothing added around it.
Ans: {"hour": 8, "minute": 10}
